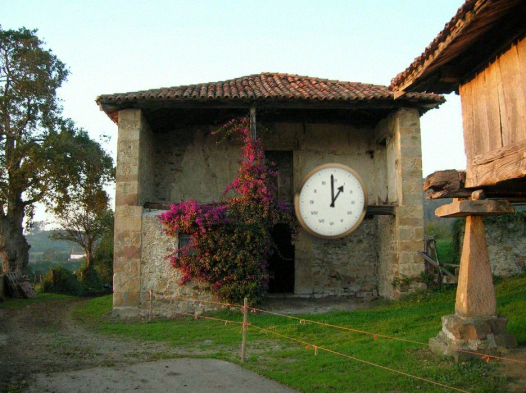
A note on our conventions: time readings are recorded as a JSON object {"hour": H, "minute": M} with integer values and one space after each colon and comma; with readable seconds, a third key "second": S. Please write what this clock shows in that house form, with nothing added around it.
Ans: {"hour": 12, "minute": 59}
